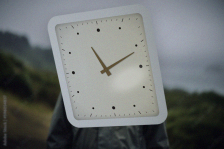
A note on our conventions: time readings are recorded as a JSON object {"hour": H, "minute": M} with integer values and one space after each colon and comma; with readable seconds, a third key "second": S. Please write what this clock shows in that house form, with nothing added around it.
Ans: {"hour": 11, "minute": 11}
